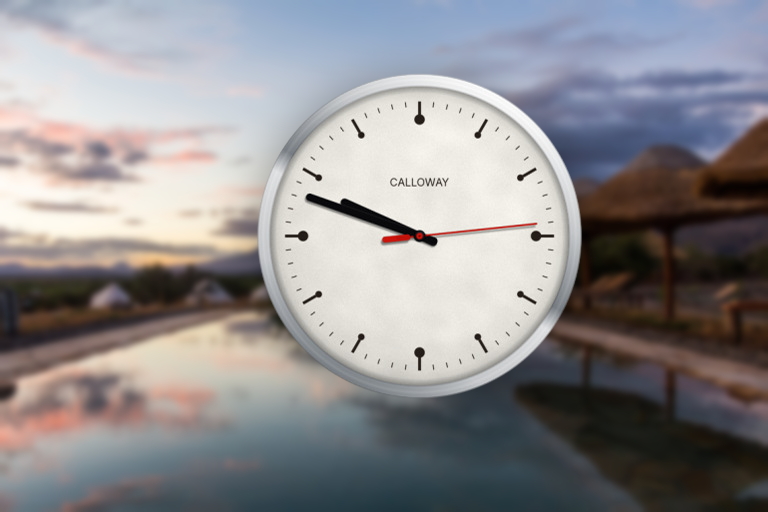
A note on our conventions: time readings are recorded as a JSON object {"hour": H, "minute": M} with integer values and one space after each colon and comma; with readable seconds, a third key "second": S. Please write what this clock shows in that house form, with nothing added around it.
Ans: {"hour": 9, "minute": 48, "second": 14}
